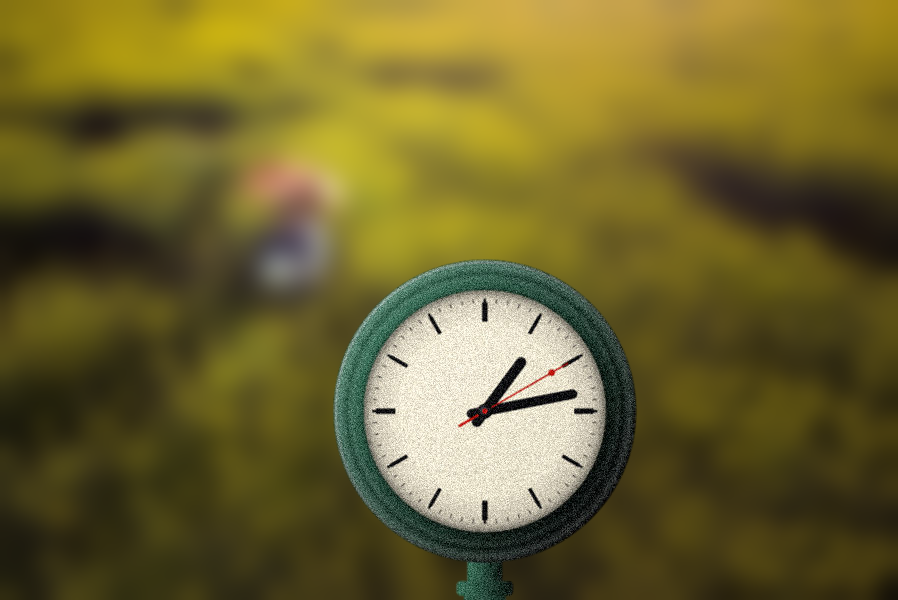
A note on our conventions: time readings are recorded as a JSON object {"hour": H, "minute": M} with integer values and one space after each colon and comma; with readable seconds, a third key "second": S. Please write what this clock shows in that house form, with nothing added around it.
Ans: {"hour": 1, "minute": 13, "second": 10}
